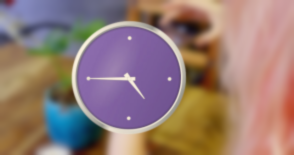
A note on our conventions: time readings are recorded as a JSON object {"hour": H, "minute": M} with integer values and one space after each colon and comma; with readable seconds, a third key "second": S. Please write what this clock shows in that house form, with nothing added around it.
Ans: {"hour": 4, "minute": 45}
